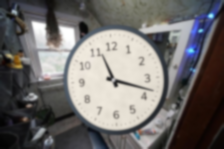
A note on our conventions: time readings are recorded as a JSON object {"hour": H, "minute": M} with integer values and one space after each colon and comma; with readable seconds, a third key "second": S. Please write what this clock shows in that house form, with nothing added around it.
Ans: {"hour": 11, "minute": 18}
